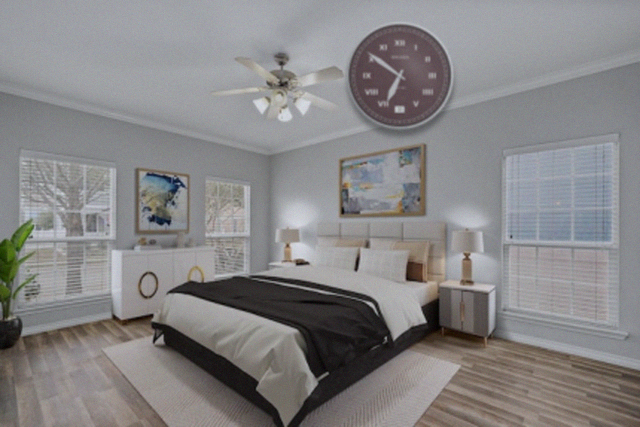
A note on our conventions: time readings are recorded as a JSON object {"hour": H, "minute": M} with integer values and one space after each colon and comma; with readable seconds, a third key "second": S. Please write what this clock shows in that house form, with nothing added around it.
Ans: {"hour": 6, "minute": 51}
